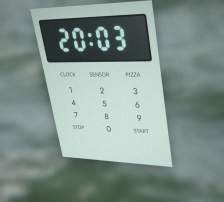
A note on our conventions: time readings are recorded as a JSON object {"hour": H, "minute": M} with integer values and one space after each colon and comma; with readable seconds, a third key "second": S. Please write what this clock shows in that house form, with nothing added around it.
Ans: {"hour": 20, "minute": 3}
